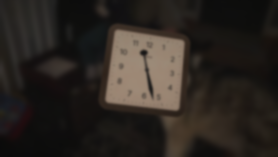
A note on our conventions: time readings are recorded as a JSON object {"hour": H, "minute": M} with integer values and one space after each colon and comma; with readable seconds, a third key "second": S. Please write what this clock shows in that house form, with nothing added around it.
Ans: {"hour": 11, "minute": 27}
